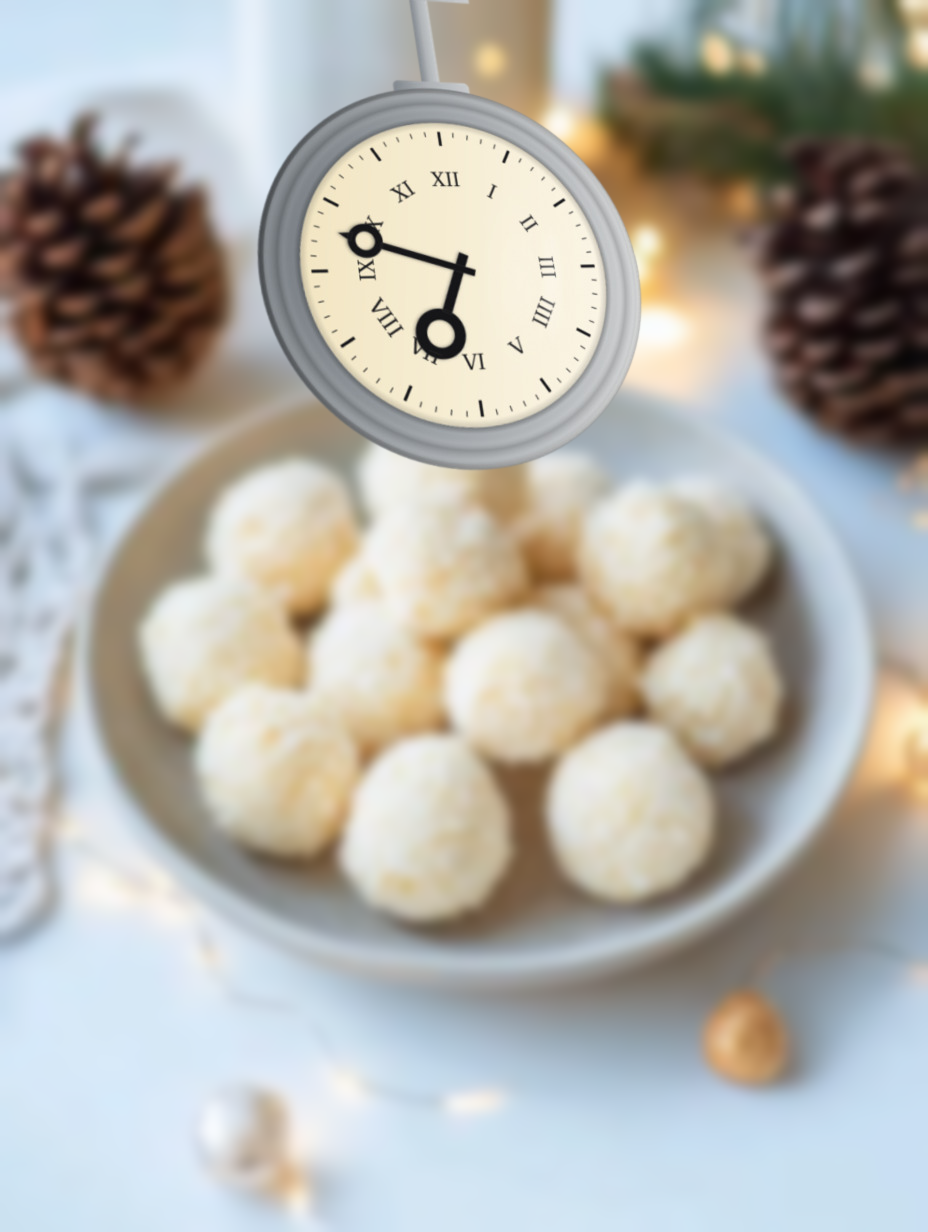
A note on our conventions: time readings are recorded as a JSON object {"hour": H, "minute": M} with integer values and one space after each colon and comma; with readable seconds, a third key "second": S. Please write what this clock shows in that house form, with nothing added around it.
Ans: {"hour": 6, "minute": 48}
